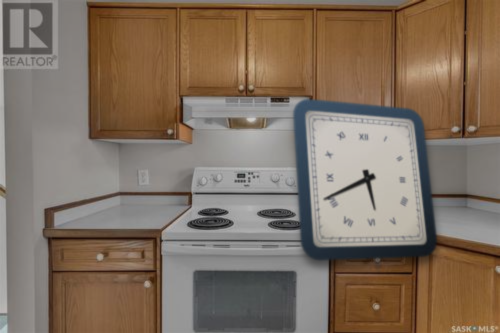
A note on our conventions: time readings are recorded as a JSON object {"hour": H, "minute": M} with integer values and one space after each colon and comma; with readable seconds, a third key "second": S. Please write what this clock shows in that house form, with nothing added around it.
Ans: {"hour": 5, "minute": 41}
